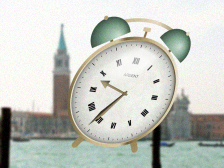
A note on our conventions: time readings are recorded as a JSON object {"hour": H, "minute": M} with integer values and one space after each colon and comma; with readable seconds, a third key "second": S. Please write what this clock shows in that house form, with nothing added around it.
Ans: {"hour": 9, "minute": 36}
